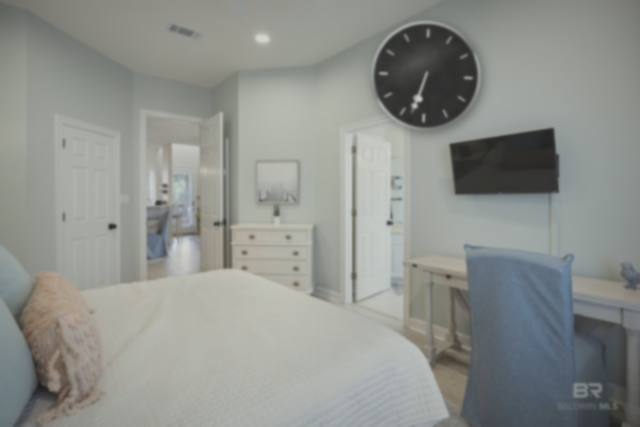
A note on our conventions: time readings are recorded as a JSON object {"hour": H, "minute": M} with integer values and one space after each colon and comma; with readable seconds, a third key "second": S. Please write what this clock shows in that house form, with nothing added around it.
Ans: {"hour": 6, "minute": 33}
